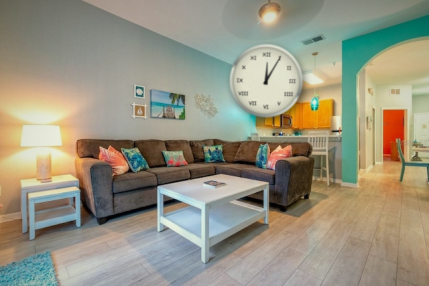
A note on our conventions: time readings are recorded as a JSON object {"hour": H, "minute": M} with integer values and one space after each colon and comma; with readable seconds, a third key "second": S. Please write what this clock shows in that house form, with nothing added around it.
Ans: {"hour": 12, "minute": 5}
